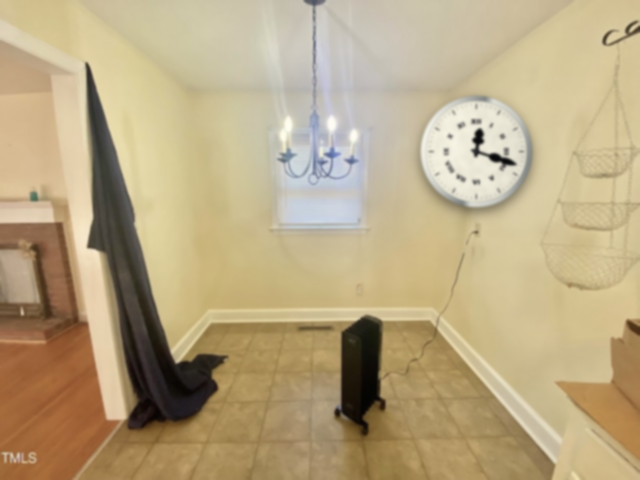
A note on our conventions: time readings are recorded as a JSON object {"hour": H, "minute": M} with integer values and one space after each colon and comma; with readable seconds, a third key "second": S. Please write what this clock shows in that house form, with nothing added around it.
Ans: {"hour": 12, "minute": 18}
